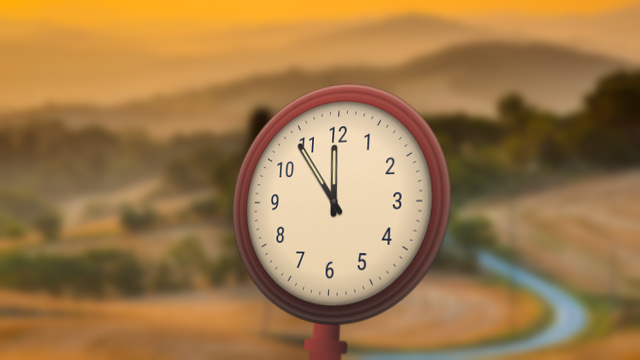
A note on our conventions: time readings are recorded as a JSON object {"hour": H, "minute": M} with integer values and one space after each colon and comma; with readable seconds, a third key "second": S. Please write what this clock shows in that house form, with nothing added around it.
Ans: {"hour": 11, "minute": 54}
